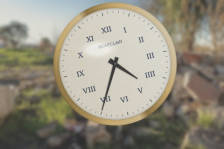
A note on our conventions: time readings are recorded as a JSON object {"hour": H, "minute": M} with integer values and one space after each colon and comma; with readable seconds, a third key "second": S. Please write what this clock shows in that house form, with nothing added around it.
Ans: {"hour": 4, "minute": 35}
